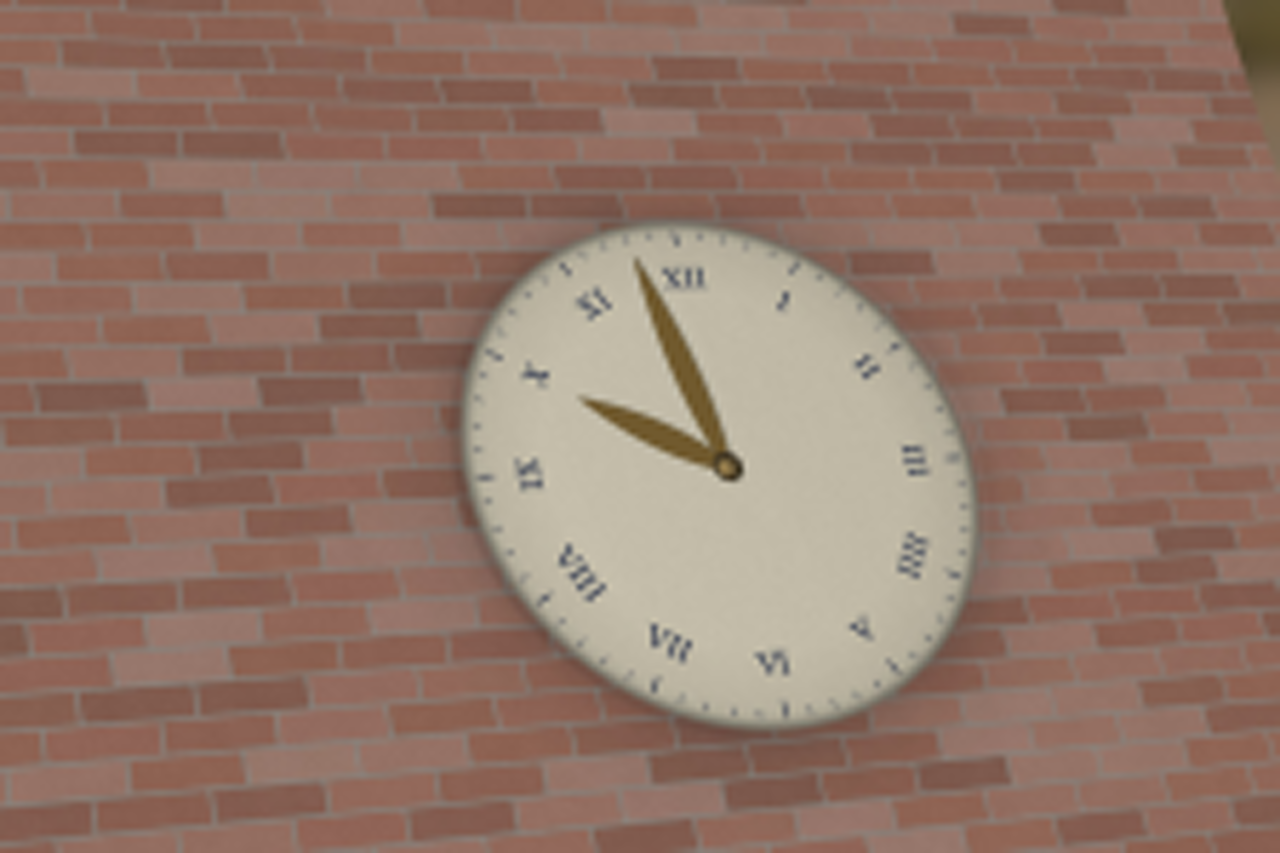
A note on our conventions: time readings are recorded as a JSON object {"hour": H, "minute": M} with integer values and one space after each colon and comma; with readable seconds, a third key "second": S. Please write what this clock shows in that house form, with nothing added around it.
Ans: {"hour": 9, "minute": 58}
